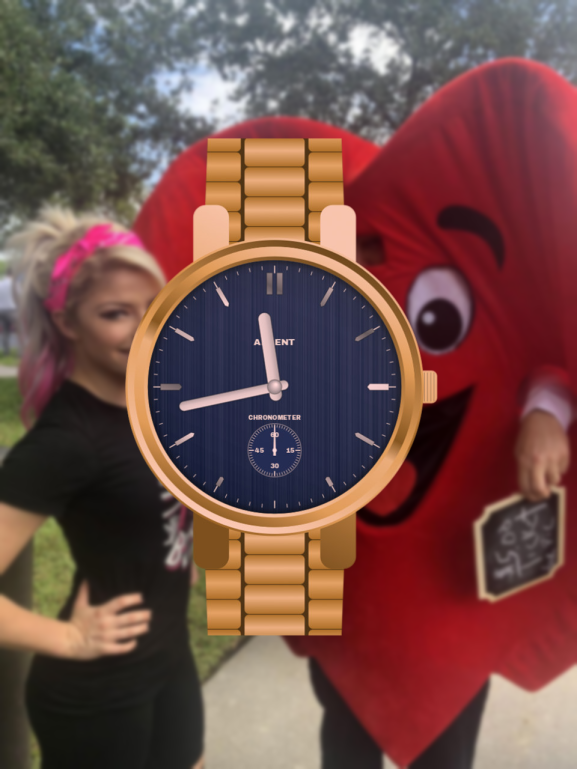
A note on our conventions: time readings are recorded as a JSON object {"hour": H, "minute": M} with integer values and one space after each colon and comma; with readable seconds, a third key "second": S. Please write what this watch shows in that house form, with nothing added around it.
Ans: {"hour": 11, "minute": 43}
